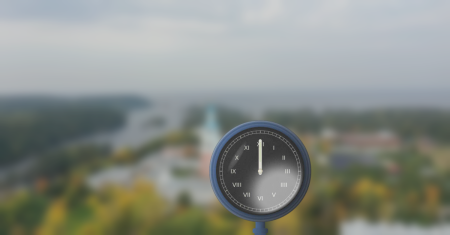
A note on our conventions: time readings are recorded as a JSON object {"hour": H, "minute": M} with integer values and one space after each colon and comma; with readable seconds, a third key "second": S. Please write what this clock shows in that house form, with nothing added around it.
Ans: {"hour": 12, "minute": 0}
